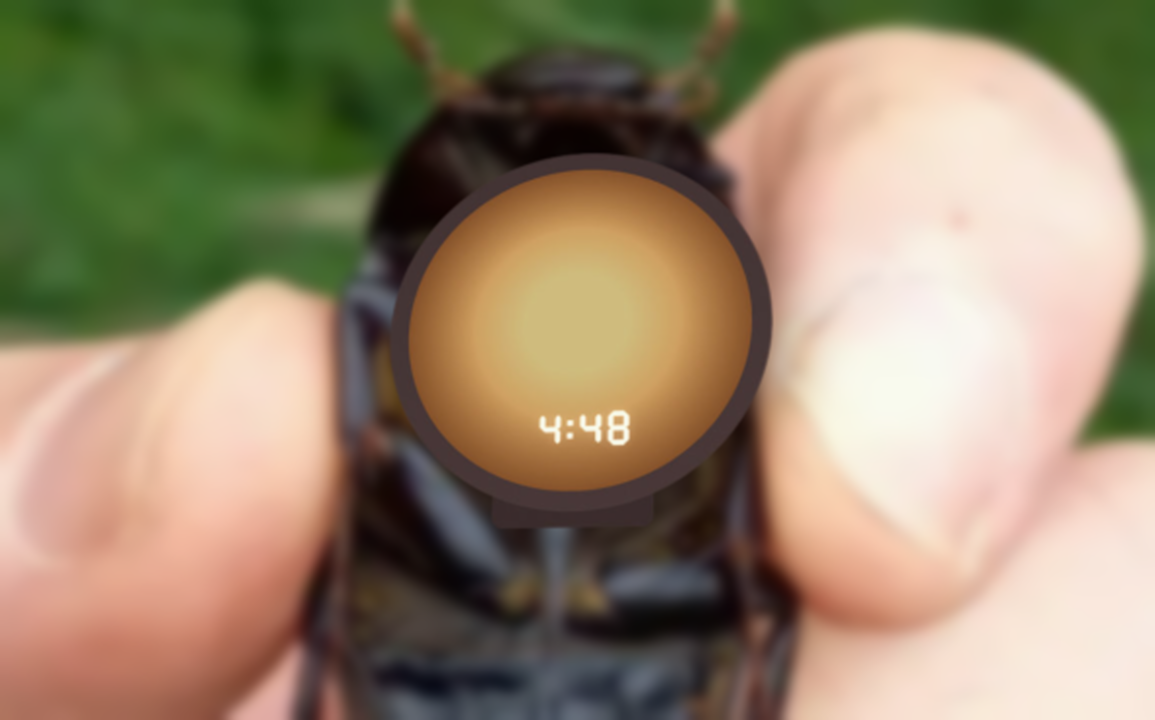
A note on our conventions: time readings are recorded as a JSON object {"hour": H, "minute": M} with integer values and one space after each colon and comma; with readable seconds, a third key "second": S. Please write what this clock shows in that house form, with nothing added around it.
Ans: {"hour": 4, "minute": 48}
